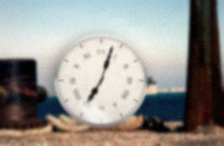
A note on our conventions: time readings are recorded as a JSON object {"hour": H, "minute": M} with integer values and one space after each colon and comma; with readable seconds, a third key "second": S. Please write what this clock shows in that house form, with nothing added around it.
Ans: {"hour": 7, "minute": 3}
